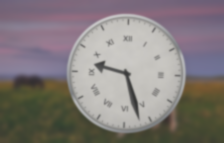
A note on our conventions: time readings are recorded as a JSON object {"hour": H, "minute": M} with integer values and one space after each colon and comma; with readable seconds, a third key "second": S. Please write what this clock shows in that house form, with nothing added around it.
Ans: {"hour": 9, "minute": 27}
